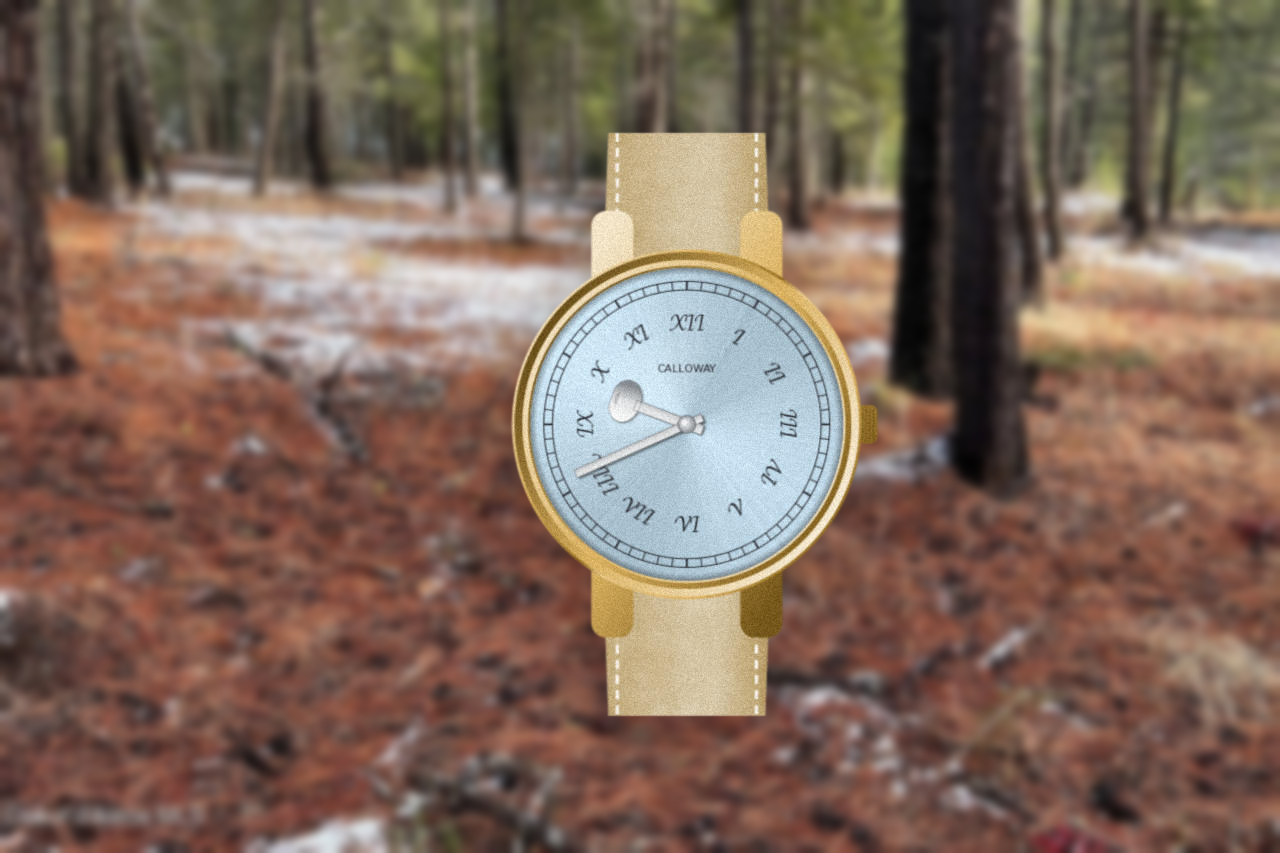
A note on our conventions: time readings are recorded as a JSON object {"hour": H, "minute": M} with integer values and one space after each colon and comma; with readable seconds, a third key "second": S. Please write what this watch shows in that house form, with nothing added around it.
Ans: {"hour": 9, "minute": 41}
